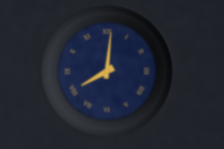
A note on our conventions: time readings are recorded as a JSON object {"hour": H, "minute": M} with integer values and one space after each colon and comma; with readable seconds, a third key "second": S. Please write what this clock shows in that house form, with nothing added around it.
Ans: {"hour": 8, "minute": 1}
